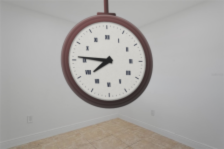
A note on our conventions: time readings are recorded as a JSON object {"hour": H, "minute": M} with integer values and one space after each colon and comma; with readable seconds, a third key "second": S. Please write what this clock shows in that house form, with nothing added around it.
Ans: {"hour": 7, "minute": 46}
